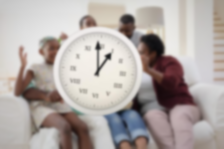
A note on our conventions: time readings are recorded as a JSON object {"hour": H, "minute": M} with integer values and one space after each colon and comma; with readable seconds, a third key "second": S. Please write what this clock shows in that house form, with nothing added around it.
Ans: {"hour": 12, "minute": 59}
